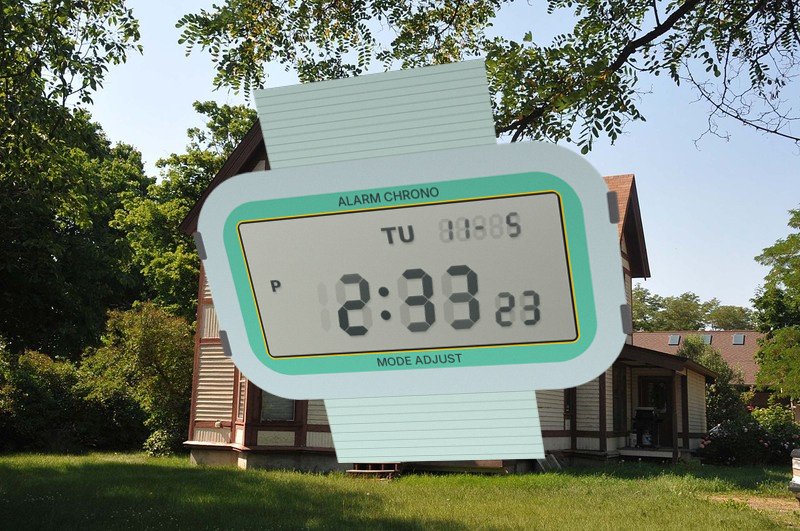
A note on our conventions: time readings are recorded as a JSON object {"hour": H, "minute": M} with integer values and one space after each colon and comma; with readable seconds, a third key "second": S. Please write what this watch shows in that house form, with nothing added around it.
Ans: {"hour": 2, "minute": 33, "second": 23}
